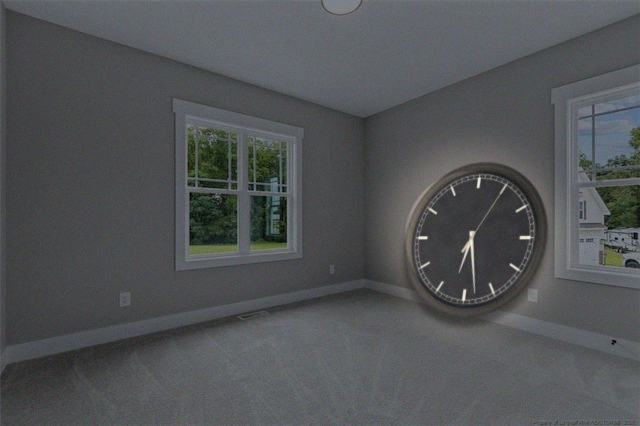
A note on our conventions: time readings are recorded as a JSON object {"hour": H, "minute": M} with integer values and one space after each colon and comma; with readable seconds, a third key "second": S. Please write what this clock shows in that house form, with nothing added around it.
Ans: {"hour": 6, "minute": 28, "second": 5}
